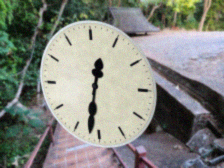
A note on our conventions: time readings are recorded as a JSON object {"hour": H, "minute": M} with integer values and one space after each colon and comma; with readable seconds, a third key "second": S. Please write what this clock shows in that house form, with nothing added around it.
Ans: {"hour": 12, "minute": 32}
